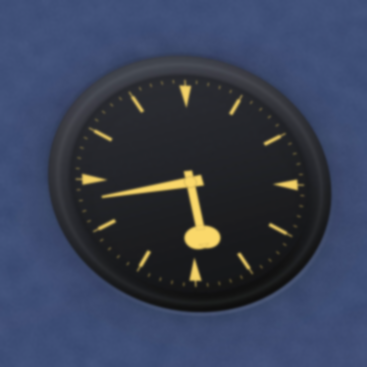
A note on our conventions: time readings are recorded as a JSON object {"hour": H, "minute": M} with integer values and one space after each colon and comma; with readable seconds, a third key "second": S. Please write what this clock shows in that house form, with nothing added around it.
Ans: {"hour": 5, "minute": 43}
